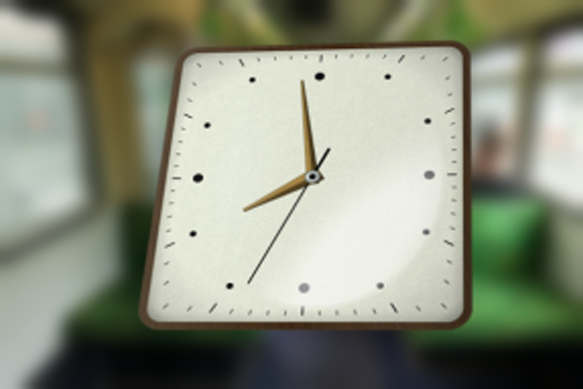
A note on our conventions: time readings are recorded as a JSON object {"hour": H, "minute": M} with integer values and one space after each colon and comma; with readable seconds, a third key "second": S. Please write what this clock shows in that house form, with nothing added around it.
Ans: {"hour": 7, "minute": 58, "second": 34}
